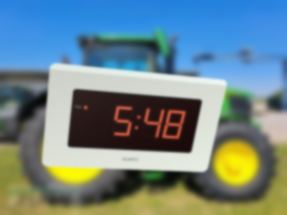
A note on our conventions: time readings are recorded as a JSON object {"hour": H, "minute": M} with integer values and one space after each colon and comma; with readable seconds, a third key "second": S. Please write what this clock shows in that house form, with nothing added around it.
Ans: {"hour": 5, "minute": 48}
